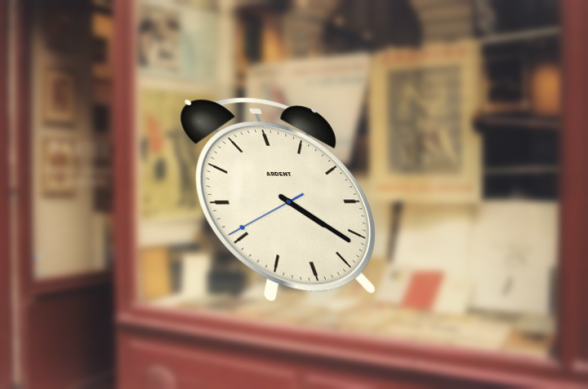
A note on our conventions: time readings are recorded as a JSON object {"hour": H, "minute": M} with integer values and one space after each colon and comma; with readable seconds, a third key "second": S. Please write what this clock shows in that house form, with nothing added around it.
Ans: {"hour": 4, "minute": 21, "second": 41}
